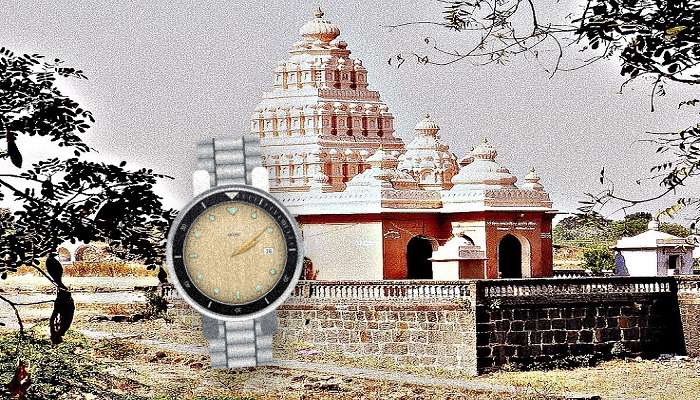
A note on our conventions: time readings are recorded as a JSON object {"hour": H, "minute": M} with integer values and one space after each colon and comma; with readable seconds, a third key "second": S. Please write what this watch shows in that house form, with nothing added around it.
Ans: {"hour": 2, "minute": 9}
